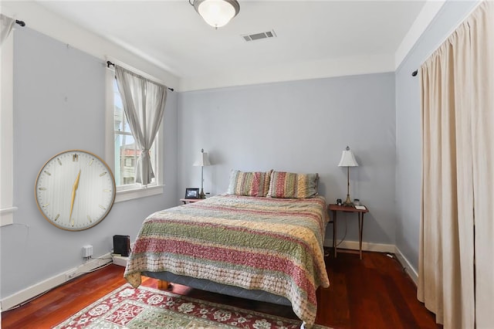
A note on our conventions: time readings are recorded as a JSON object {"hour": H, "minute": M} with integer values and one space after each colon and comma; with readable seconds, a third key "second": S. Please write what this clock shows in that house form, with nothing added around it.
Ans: {"hour": 12, "minute": 31}
